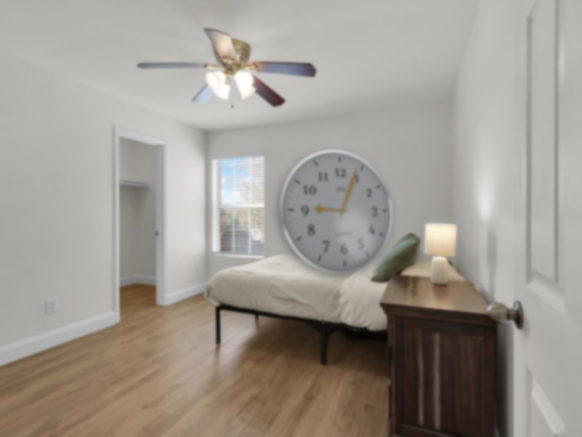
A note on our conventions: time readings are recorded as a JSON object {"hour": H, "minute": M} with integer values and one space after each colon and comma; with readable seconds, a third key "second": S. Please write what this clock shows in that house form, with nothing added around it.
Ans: {"hour": 9, "minute": 4}
